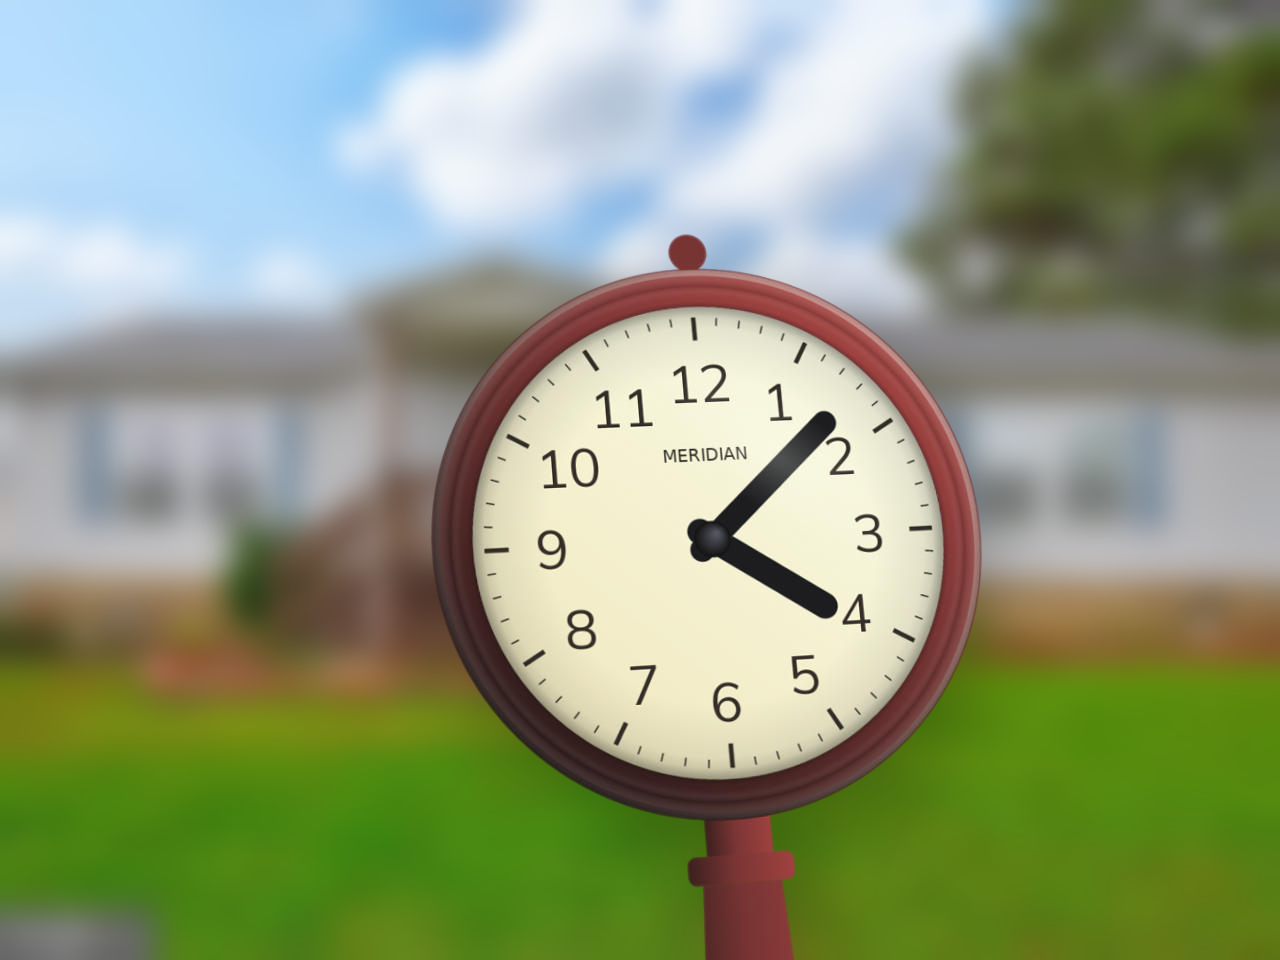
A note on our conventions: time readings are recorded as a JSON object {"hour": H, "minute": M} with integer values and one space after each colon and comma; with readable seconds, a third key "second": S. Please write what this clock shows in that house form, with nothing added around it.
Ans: {"hour": 4, "minute": 8}
